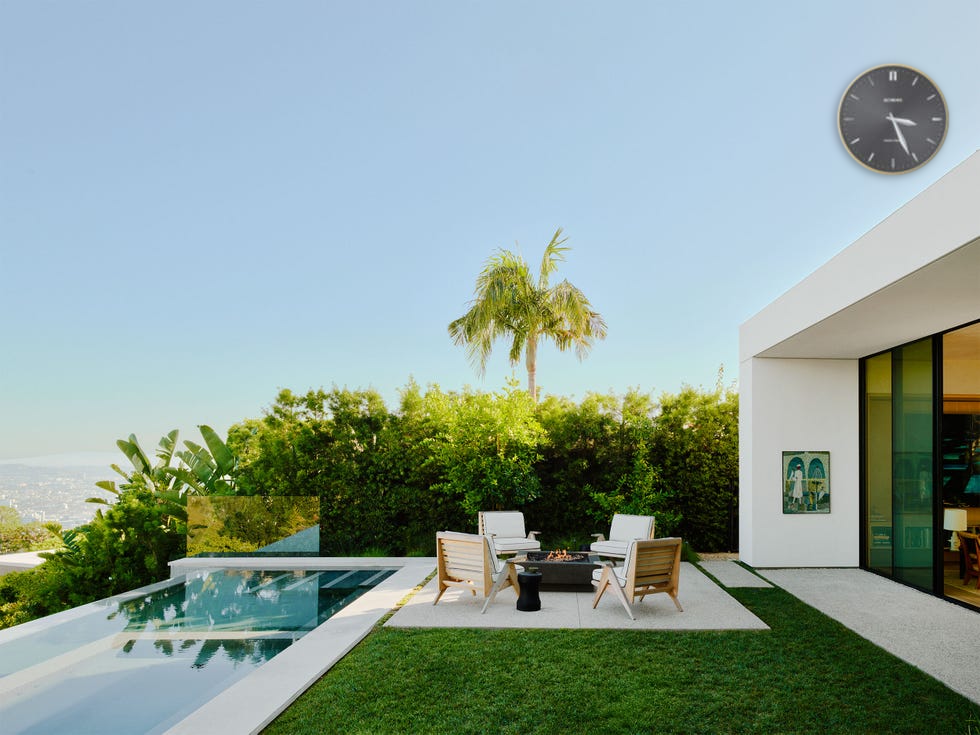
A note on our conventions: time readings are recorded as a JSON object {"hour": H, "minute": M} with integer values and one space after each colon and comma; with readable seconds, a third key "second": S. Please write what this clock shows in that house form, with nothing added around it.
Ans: {"hour": 3, "minute": 26}
